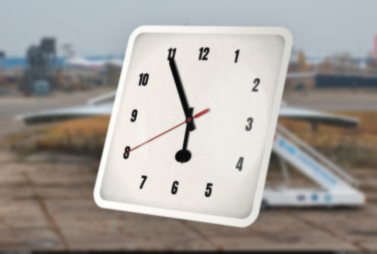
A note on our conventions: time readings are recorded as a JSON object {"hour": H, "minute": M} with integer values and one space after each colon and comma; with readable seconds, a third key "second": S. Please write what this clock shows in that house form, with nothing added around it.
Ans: {"hour": 5, "minute": 54, "second": 40}
